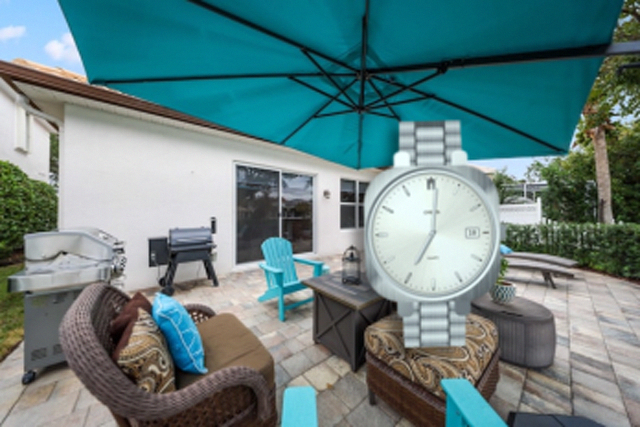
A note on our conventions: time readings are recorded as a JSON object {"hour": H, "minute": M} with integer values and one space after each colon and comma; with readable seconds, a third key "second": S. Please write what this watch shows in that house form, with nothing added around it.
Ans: {"hour": 7, "minute": 1}
